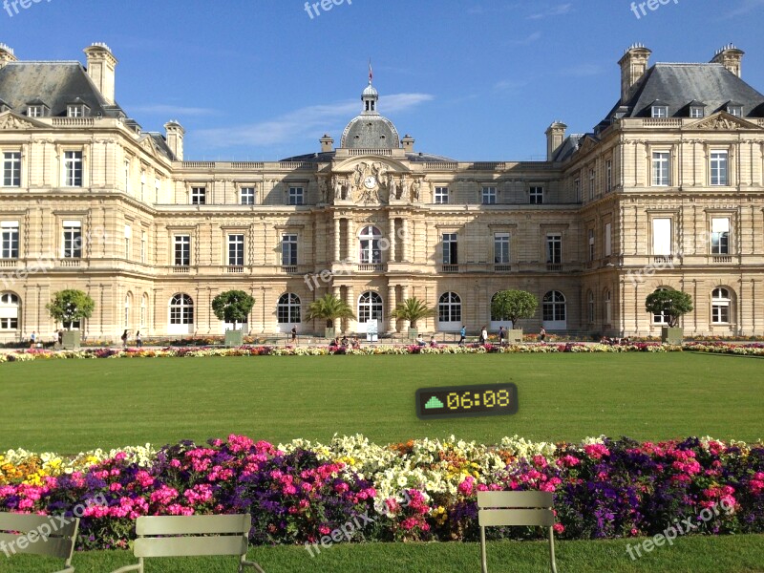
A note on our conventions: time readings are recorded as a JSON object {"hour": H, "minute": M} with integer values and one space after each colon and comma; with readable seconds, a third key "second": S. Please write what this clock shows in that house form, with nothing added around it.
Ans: {"hour": 6, "minute": 8}
